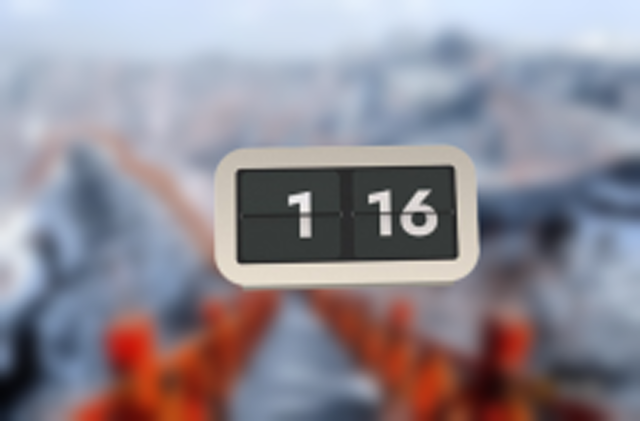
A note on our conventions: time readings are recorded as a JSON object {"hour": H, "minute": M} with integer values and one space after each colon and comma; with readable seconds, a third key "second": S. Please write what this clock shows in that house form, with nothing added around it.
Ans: {"hour": 1, "minute": 16}
